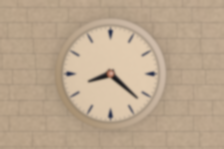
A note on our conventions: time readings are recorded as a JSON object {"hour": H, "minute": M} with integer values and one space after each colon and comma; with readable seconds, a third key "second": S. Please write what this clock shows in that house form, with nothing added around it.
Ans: {"hour": 8, "minute": 22}
